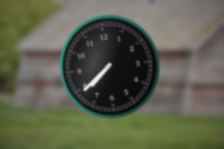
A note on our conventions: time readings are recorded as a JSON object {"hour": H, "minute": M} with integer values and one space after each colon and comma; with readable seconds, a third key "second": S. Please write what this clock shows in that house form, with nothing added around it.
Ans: {"hour": 7, "minute": 39}
